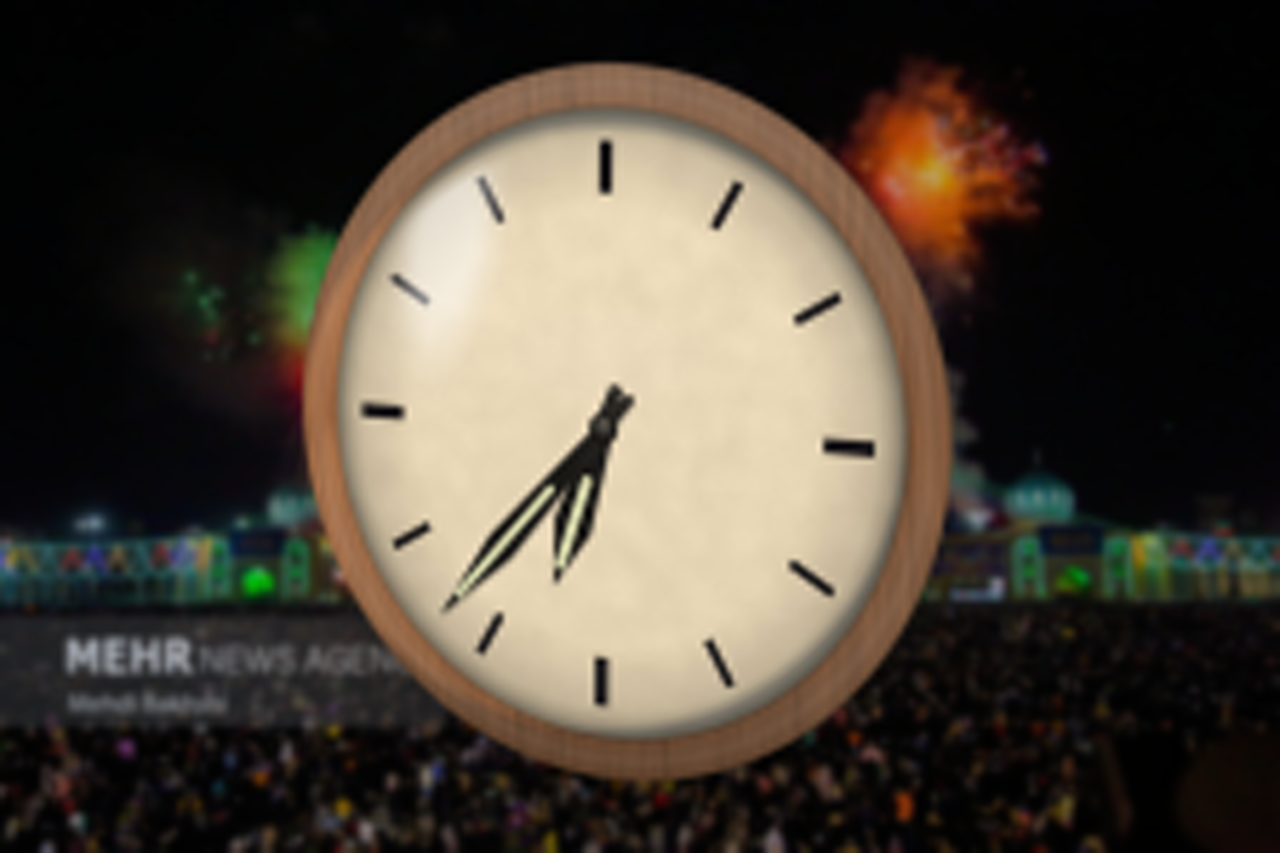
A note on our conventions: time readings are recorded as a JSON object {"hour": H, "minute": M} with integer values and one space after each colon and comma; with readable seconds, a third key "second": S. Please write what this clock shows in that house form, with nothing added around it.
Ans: {"hour": 6, "minute": 37}
